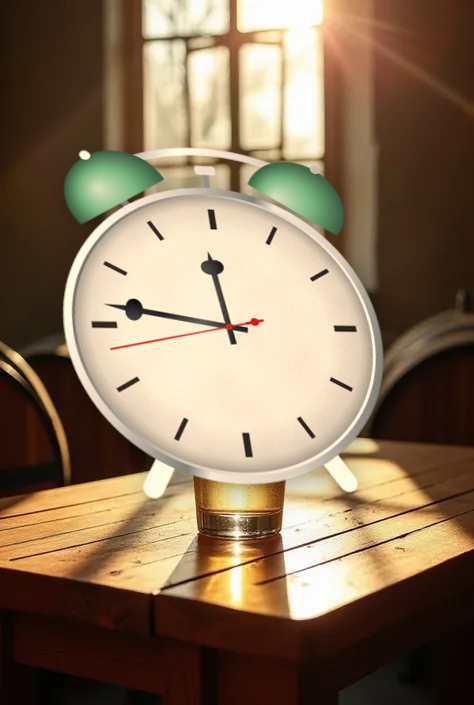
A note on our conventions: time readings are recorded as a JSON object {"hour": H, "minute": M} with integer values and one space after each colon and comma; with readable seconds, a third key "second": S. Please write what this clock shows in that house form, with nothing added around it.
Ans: {"hour": 11, "minute": 46, "second": 43}
